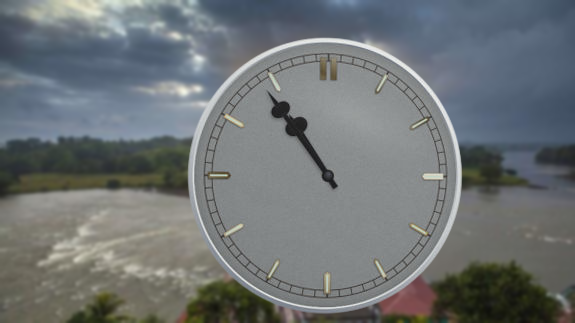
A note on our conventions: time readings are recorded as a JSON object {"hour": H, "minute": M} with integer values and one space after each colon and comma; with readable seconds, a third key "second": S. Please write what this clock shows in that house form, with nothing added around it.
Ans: {"hour": 10, "minute": 54}
